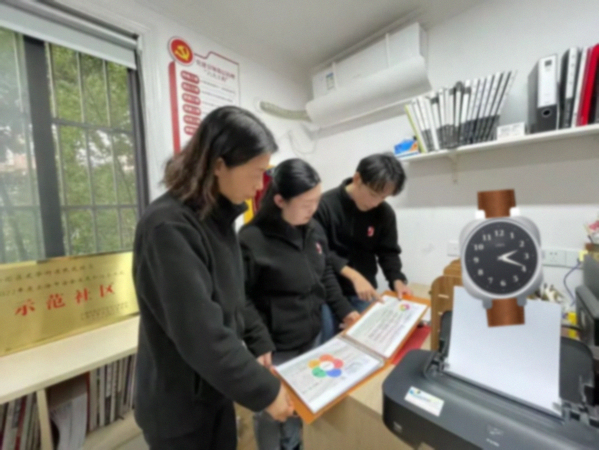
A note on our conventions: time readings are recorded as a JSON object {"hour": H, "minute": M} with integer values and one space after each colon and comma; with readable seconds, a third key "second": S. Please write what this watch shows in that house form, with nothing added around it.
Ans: {"hour": 2, "minute": 19}
